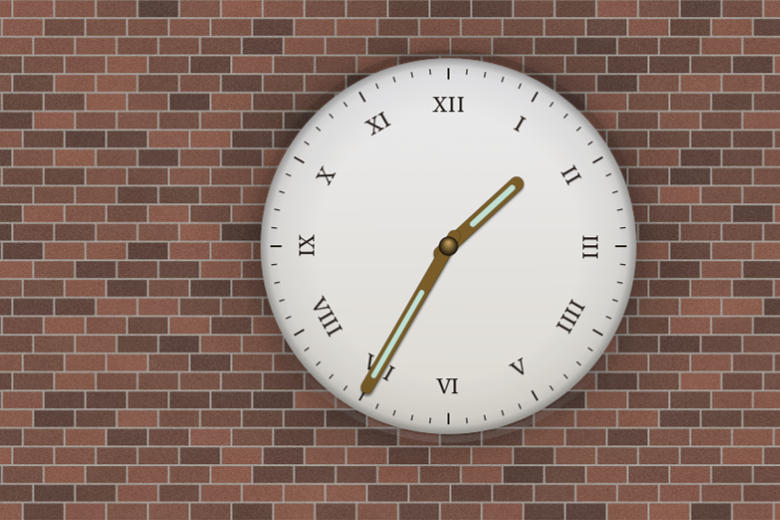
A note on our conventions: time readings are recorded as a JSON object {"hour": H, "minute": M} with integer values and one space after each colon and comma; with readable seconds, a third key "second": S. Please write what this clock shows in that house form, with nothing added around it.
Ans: {"hour": 1, "minute": 35}
